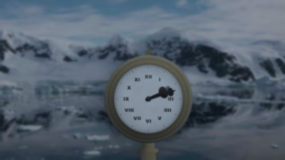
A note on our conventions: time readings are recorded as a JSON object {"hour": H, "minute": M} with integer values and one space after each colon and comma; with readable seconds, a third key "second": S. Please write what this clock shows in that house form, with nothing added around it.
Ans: {"hour": 2, "minute": 12}
